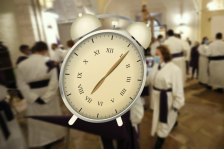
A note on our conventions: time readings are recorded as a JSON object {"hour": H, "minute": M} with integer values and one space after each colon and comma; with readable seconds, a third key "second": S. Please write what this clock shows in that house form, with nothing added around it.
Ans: {"hour": 7, "minute": 6}
